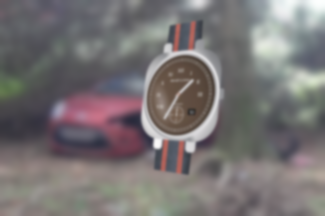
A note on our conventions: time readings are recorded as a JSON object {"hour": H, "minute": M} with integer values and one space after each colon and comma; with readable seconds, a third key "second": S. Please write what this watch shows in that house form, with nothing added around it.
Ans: {"hour": 1, "minute": 35}
